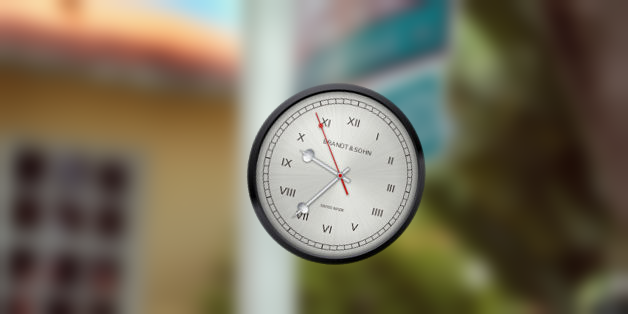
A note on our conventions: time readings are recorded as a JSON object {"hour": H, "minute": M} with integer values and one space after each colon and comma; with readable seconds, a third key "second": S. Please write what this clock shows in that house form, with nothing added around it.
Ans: {"hour": 9, "minute": 35, "second": 54}
